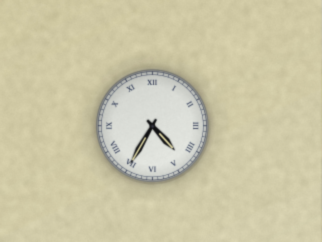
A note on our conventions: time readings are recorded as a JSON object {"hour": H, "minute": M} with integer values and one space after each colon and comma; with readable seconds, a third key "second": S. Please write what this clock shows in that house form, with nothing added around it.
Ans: {"hour": 4, "minute": 35}
